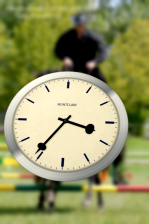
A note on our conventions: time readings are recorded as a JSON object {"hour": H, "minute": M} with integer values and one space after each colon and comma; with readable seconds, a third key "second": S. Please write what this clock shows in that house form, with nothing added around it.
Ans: {"hour": 3, "minute": 36}
